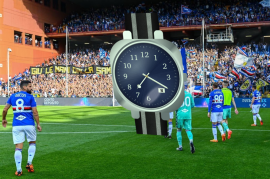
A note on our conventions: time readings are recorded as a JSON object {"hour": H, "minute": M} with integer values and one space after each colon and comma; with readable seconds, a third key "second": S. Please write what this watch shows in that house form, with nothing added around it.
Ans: {"hour": 7, "minute": 20}
